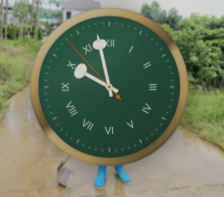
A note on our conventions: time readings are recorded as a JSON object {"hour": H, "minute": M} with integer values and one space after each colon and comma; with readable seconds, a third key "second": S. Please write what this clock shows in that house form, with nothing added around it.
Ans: {"hour": 9, "minute": 57, "second": 53}
